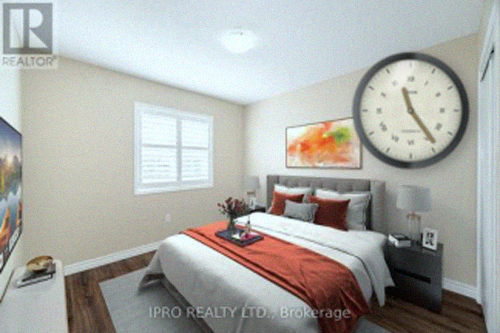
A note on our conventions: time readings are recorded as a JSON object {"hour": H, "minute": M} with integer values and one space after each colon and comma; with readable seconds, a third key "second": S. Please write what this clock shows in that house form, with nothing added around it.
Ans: {"hour": 11, "minute": 24}
